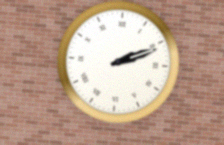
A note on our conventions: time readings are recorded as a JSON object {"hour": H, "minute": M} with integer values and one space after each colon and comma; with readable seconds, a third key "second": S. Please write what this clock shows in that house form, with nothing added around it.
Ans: {"hour": 2, "minute": 11}
